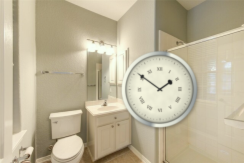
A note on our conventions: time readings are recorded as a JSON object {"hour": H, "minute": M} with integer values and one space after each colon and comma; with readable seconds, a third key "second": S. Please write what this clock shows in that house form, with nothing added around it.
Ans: {"hour": 1, "minute": 51}
